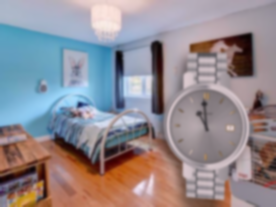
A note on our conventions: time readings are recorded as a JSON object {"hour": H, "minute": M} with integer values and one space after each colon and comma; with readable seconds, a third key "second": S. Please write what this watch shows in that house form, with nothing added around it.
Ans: {"hour": 10, "minute": 59}
